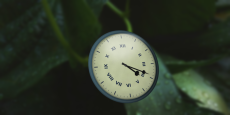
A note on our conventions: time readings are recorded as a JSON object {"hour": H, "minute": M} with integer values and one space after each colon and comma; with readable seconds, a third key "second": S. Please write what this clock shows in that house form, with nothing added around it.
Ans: {"hour": 4, "minute": 19}
